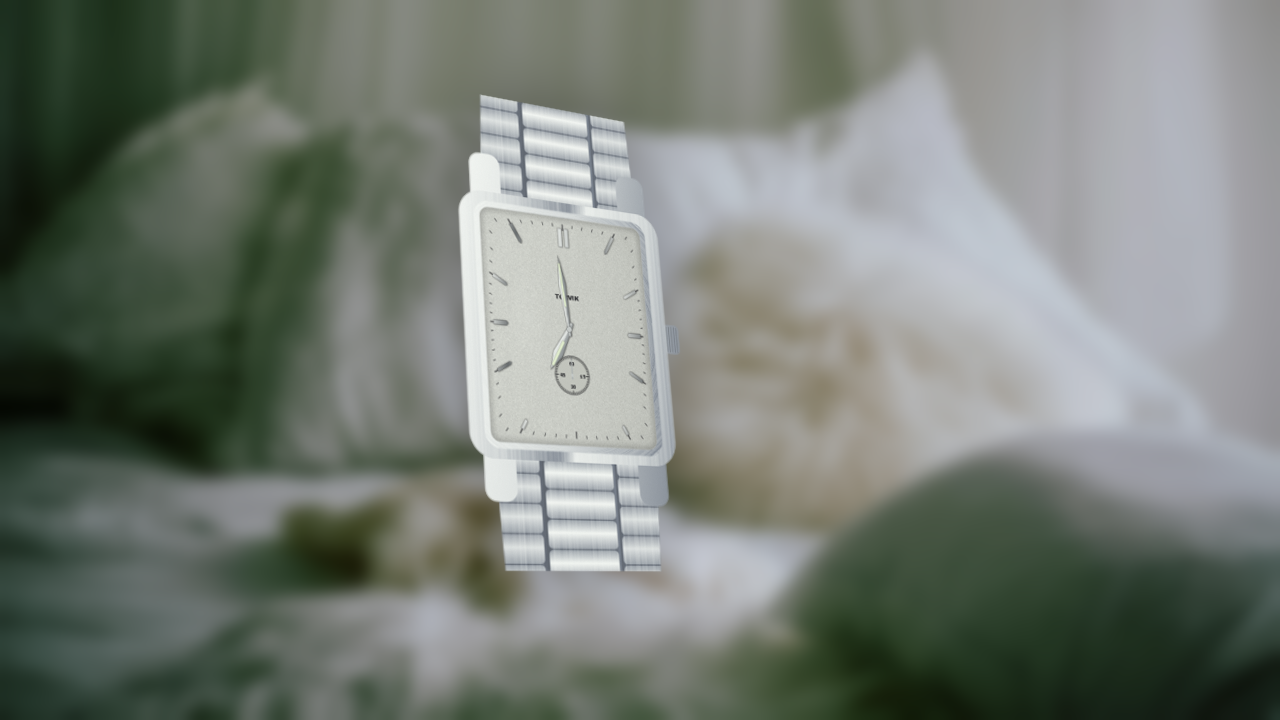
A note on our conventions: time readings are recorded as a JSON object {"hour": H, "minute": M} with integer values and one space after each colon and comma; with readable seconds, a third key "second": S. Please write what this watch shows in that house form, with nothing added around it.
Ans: {"hour": 6, "minute": 59}
